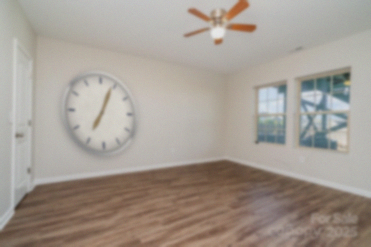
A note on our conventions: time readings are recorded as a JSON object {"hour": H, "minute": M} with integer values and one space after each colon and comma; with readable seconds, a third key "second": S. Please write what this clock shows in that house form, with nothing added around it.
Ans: {"hour": 7, "minute": 4}
